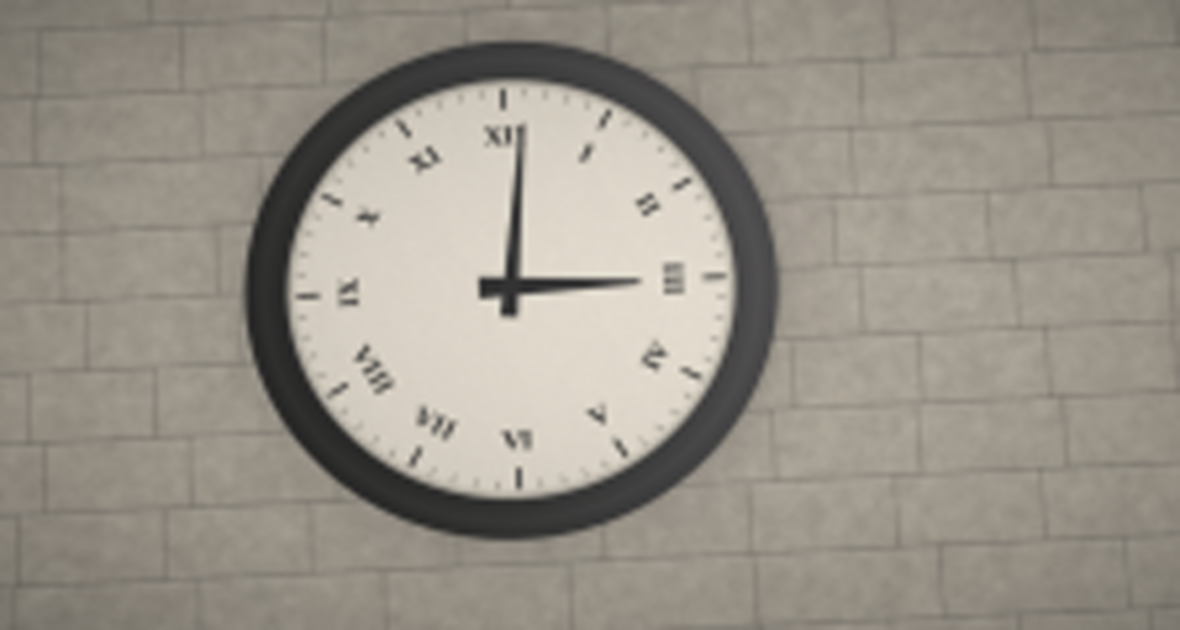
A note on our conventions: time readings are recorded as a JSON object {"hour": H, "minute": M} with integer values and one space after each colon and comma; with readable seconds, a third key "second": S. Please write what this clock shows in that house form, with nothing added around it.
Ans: {"hour": 3, "minute": 1}
